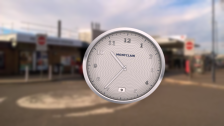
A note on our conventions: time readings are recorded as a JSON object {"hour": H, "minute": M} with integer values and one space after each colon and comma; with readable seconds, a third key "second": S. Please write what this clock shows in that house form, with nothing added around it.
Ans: {"hour": 10, "minute": 36}
